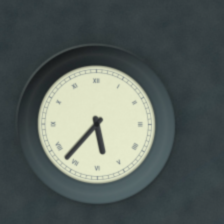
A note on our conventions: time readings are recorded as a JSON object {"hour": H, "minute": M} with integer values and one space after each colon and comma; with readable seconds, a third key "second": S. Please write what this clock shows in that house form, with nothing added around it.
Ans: {"hour": 5, "minute": 37}
